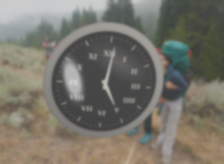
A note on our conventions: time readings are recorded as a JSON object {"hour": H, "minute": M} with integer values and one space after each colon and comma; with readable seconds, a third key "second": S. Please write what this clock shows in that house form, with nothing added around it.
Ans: {"hour": 5, "minute": 1}
